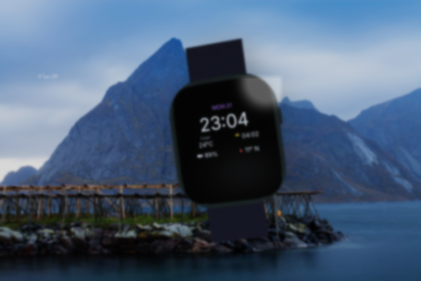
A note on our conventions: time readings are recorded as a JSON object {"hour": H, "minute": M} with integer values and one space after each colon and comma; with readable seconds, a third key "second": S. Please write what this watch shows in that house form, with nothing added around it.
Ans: {"hour": 23, "minute": 4}
